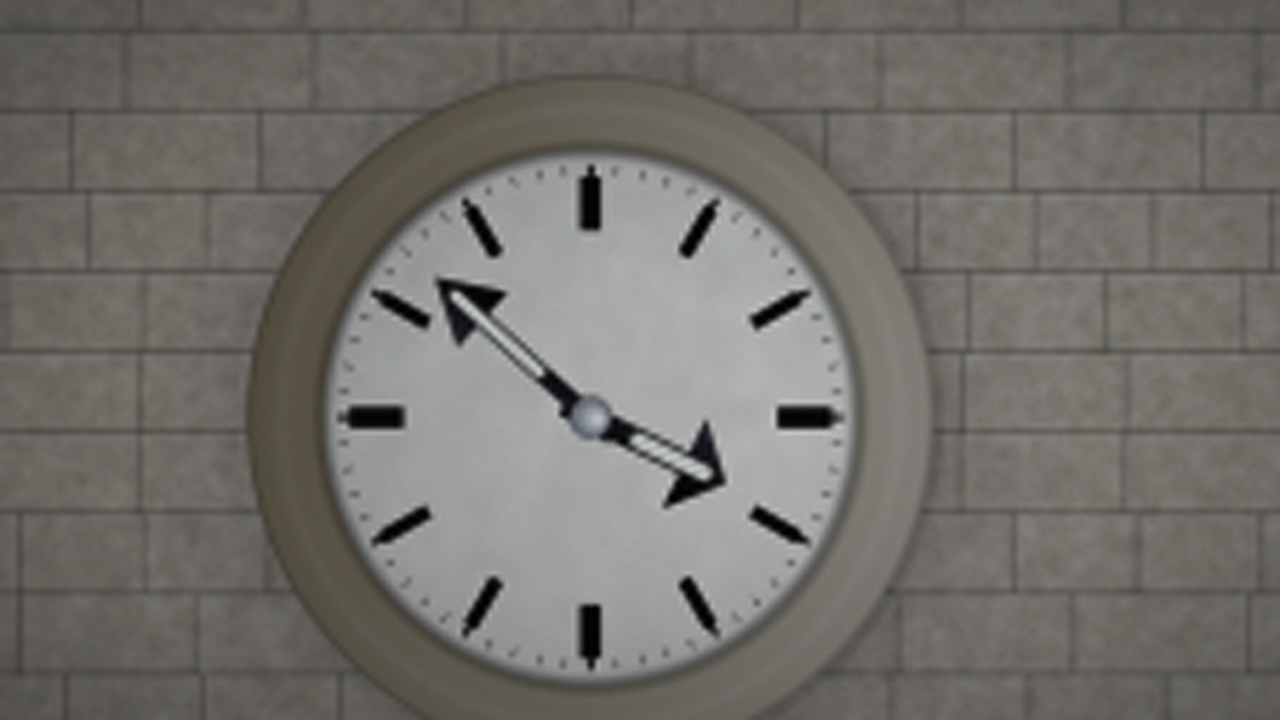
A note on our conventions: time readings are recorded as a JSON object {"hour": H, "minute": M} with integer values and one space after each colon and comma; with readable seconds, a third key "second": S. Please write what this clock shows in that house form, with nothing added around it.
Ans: {"hour": 3, "minute": 52}
